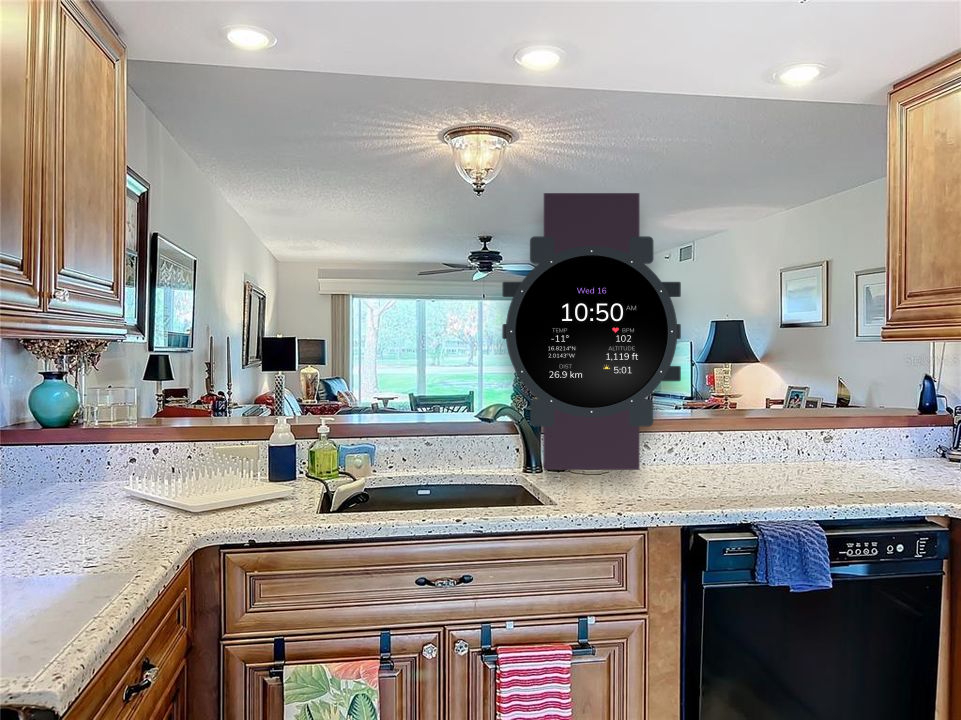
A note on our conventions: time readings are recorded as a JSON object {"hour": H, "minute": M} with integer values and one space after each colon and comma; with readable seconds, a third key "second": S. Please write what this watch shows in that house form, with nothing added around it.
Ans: {"hour": 10, "minute": 50}
